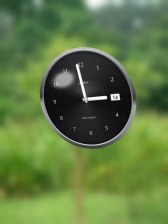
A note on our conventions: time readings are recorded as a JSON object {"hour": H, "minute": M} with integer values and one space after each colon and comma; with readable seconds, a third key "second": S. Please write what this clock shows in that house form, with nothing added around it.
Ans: {"hour": 2, "minute": 59}
